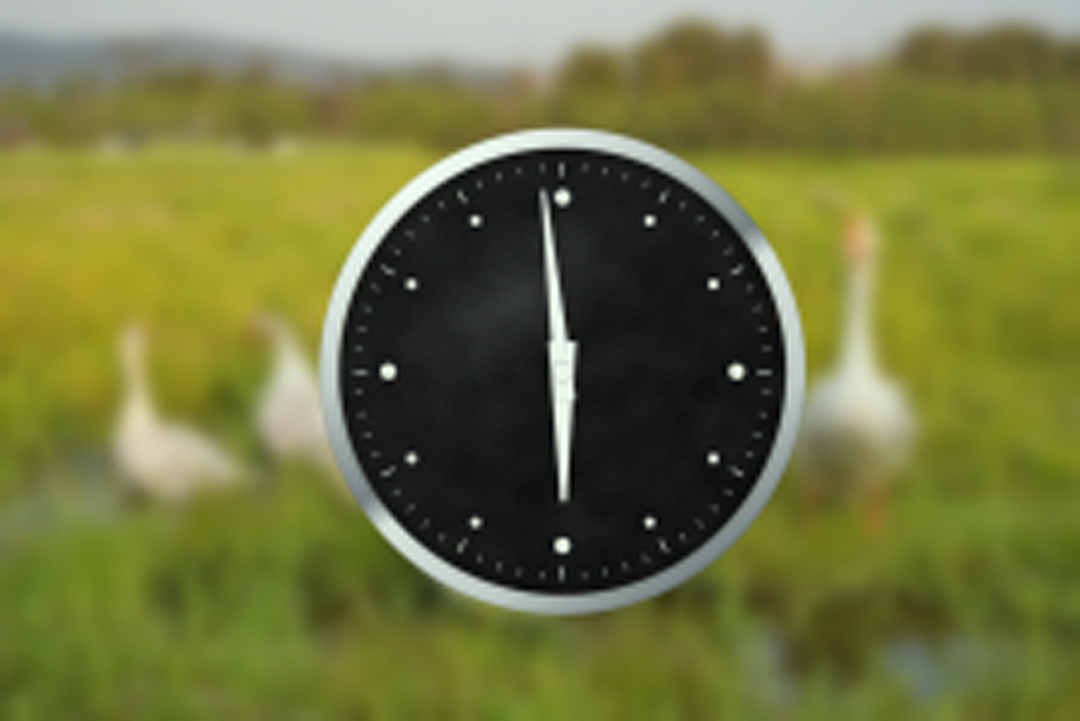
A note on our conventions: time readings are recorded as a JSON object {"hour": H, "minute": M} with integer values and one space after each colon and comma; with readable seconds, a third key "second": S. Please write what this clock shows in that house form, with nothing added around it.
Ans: {"hour": 5, "minute": 59}
